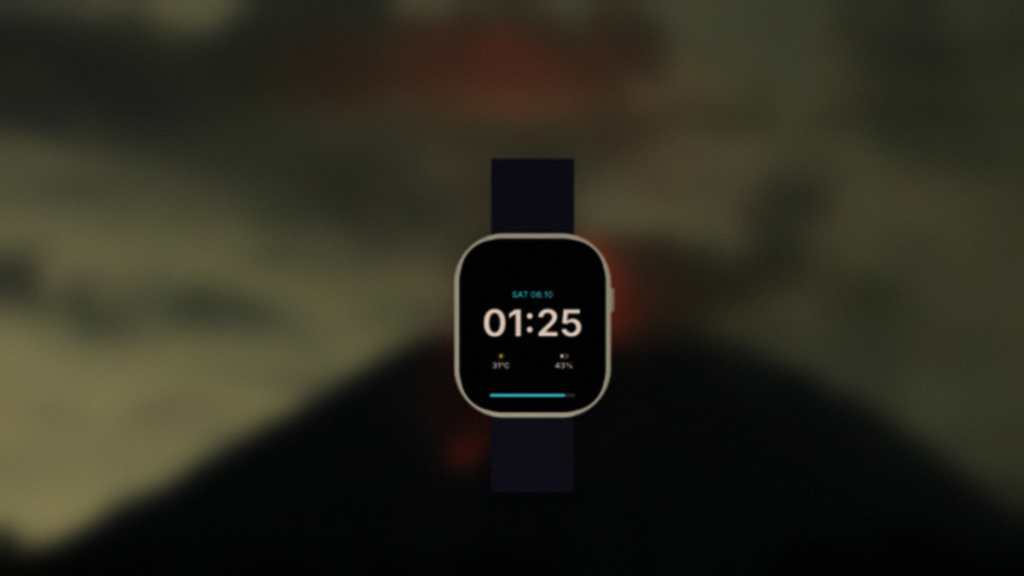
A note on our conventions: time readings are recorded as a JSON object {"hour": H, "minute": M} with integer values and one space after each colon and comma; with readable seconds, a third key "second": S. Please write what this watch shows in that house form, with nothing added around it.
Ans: {"hour": 1, "minute": 25}
